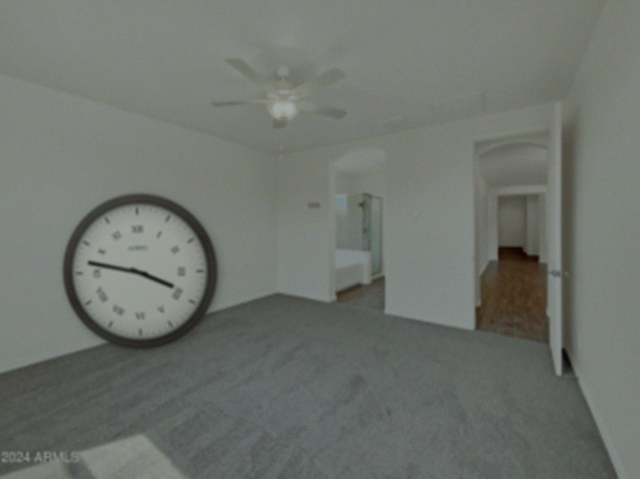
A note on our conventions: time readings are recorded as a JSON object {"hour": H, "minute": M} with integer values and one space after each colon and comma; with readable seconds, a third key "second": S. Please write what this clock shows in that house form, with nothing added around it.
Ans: {"hour": 3, "minute": 47}
